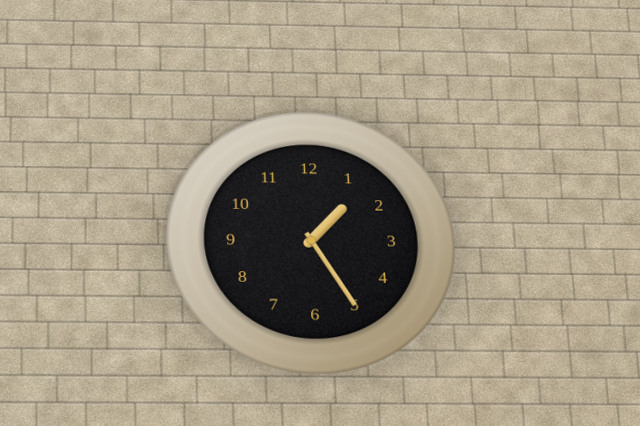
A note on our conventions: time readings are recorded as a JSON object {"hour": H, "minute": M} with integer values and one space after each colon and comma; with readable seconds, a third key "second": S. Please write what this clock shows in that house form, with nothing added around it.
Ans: {"hour": 1, "minute": 25}
